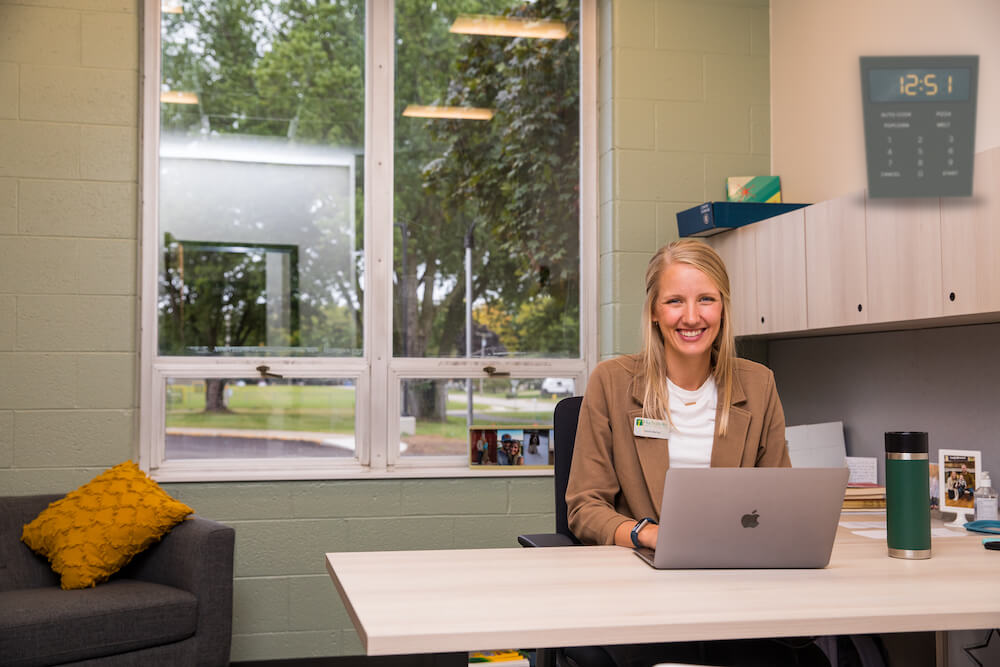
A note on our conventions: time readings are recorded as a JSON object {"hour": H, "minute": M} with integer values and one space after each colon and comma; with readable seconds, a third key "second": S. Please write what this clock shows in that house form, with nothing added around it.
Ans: {"hour": 12, "minute": 51}
